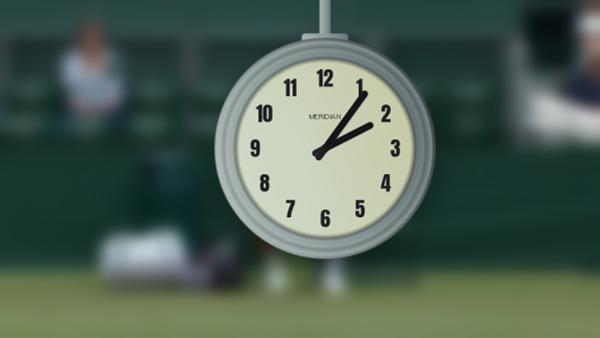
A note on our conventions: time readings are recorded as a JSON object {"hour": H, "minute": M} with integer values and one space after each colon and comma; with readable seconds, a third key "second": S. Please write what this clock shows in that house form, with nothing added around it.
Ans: {"hour": 2, "minute": 6}
